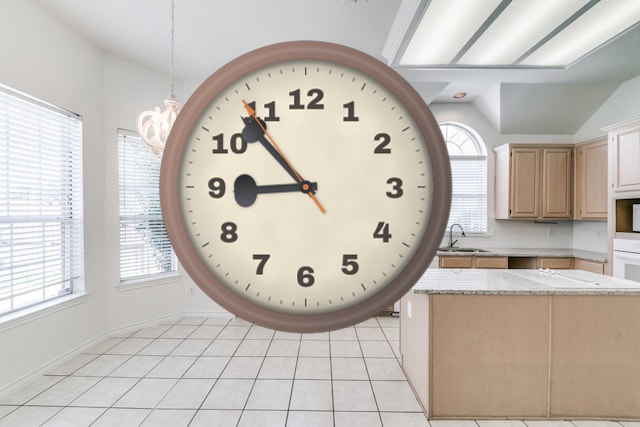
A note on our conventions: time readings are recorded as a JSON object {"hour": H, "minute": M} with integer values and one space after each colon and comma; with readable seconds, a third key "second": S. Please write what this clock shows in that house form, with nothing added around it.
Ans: {"hour": 8, "minute": 52, "second": 54}
